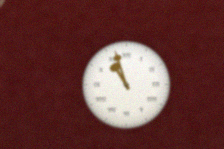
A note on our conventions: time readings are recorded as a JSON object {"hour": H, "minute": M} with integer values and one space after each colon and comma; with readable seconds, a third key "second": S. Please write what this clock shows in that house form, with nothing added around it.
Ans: {"hour": 10, "minute": 57}
